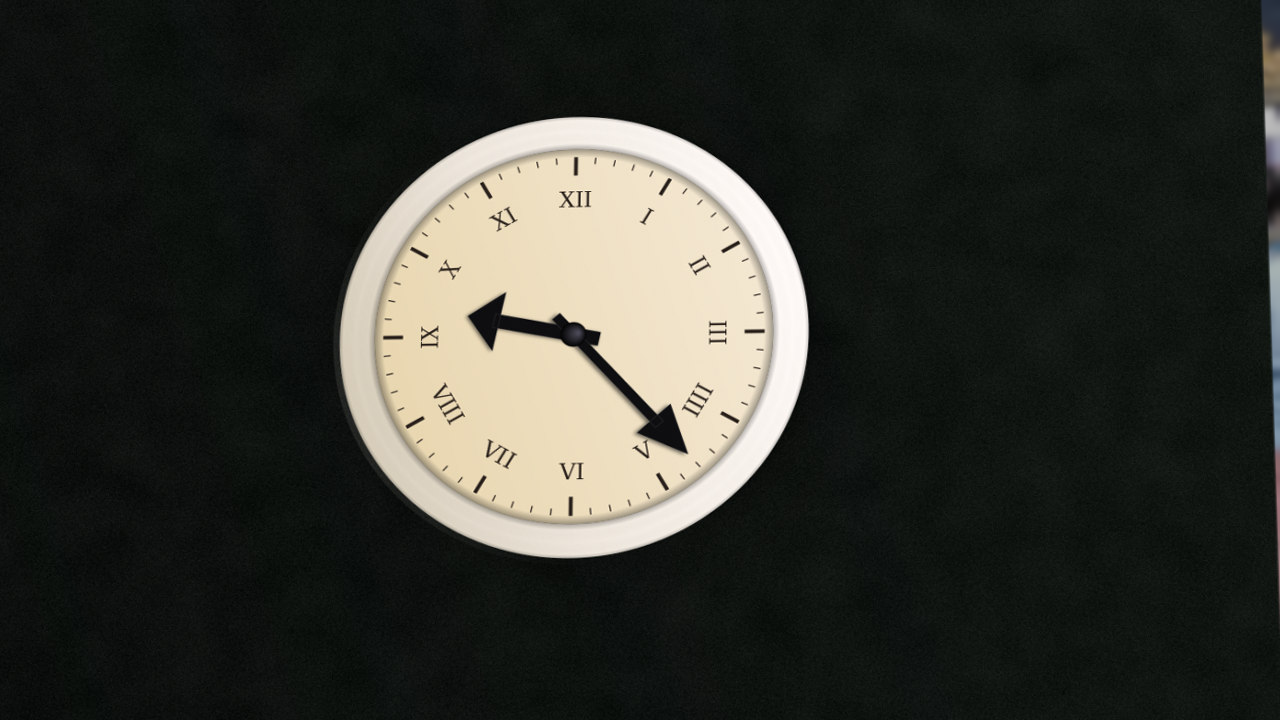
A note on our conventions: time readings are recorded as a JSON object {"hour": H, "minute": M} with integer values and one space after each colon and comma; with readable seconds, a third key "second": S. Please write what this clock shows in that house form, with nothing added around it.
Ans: {"hour": 9, "minute": 23}
